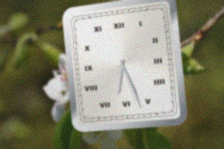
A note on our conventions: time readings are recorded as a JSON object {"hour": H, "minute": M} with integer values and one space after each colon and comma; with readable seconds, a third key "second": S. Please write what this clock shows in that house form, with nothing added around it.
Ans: {"hour": 6, "minute": 27}
